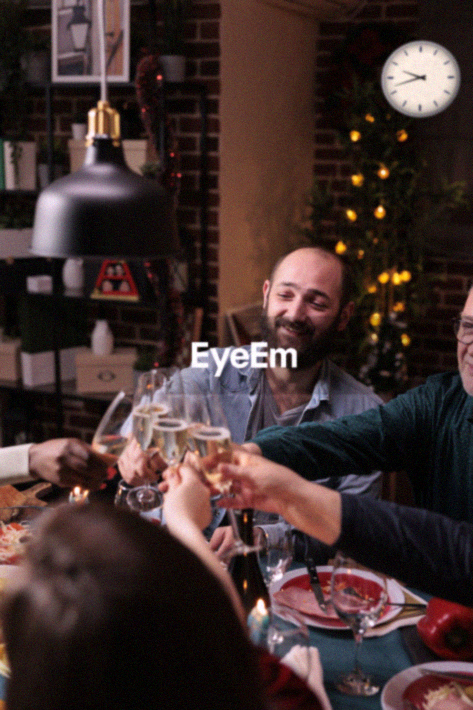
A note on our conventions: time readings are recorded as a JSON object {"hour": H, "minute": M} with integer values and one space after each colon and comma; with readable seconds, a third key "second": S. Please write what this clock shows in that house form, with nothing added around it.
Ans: {"hour": 9, "minute": 42}
